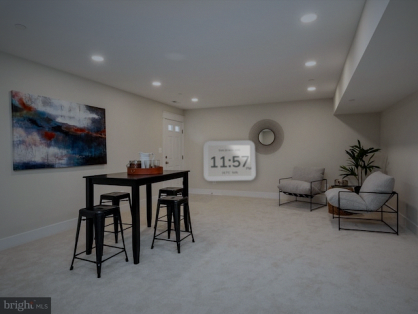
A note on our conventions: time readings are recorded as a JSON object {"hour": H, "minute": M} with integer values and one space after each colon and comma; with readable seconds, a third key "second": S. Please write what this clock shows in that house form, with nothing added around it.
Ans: {"hour": 11, "minute": 57}
